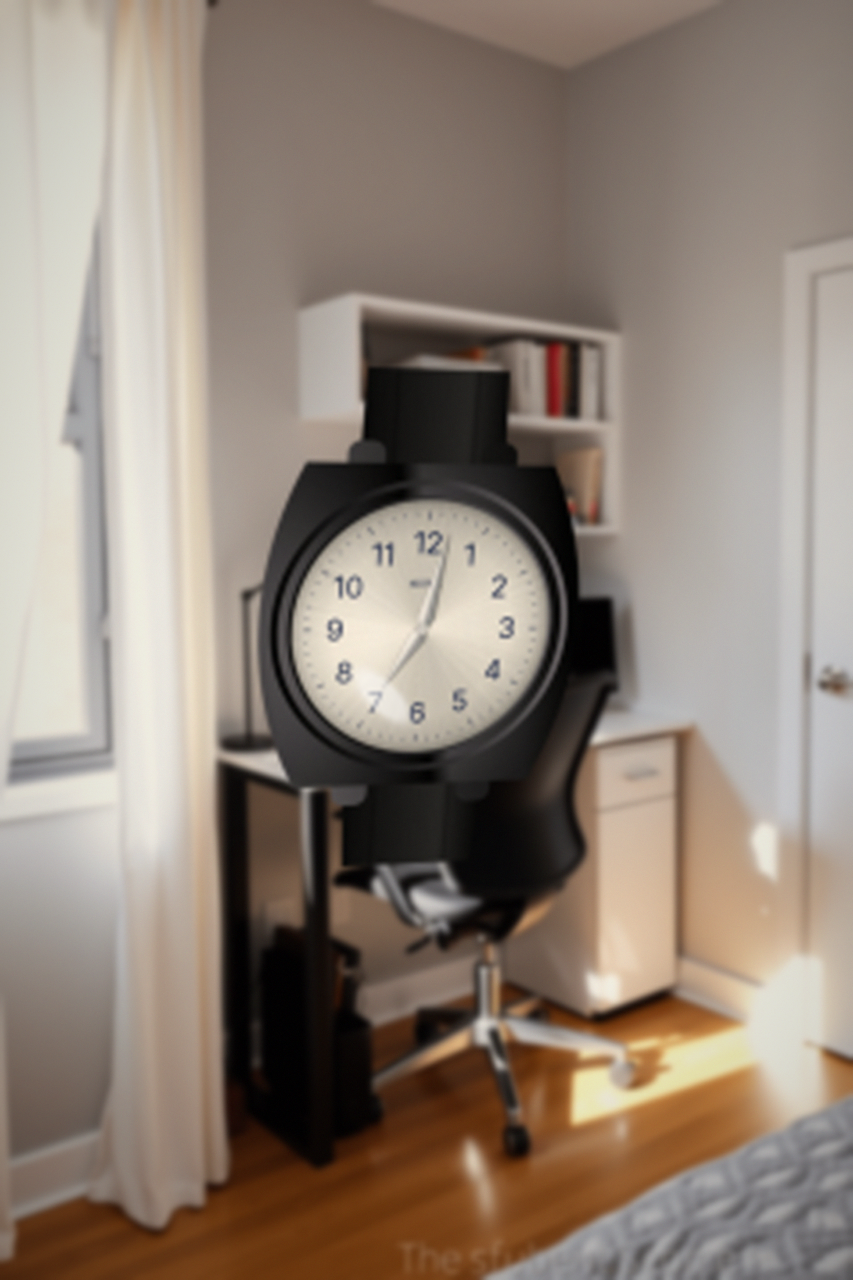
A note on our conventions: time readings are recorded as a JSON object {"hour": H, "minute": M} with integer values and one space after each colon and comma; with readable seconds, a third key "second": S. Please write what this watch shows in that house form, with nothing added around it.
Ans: {"hour": 7, "minute": 2}
